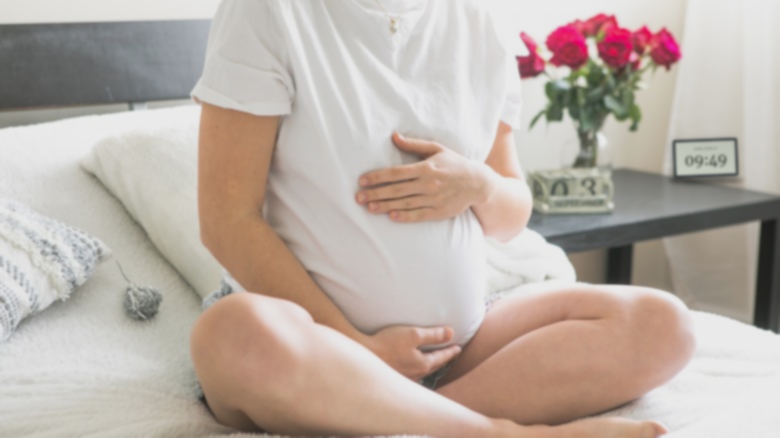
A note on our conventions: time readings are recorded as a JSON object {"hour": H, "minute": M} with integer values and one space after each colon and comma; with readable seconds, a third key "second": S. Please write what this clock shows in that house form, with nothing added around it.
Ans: {"hour": 9, "minute": 49}
